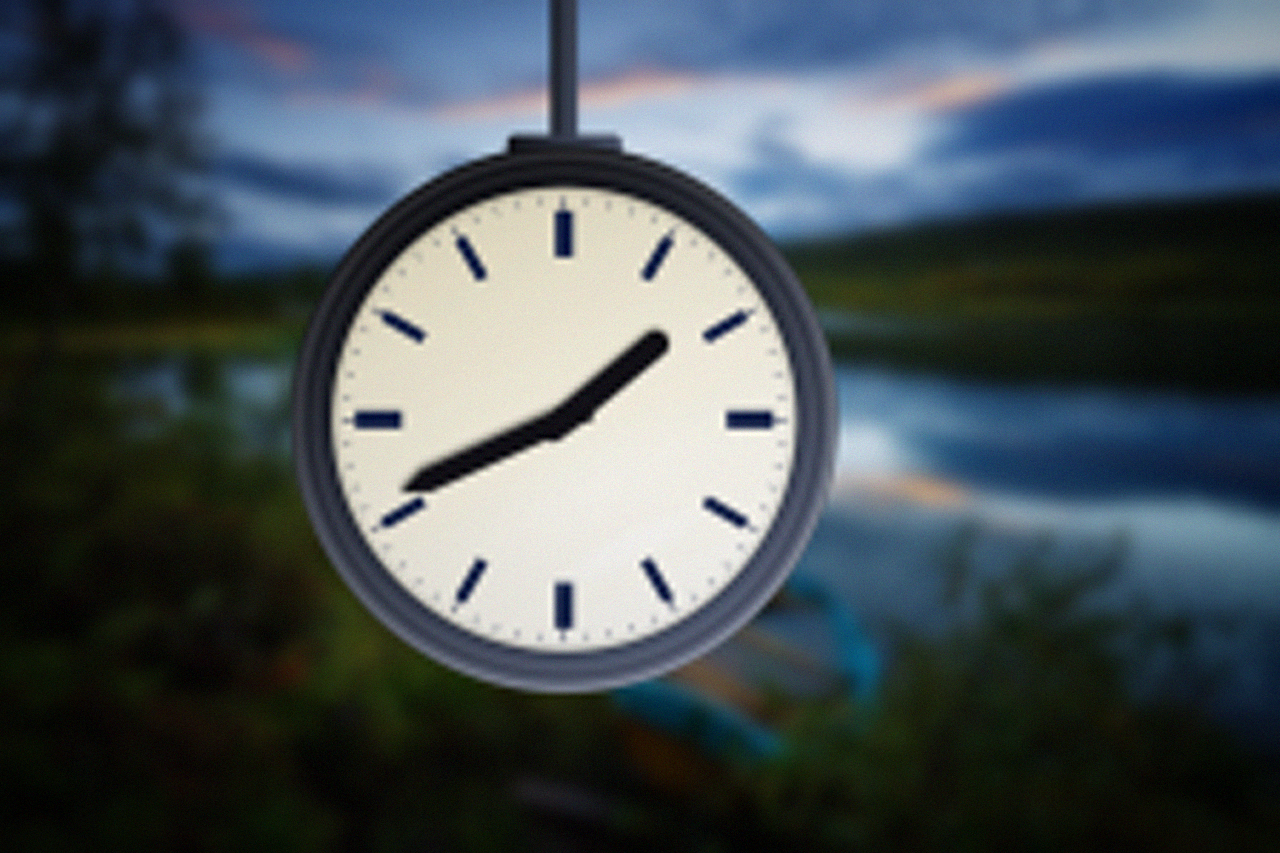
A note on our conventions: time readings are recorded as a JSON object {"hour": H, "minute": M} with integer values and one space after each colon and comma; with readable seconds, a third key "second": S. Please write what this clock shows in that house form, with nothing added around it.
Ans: {"hour": 1, "minute": 41}
